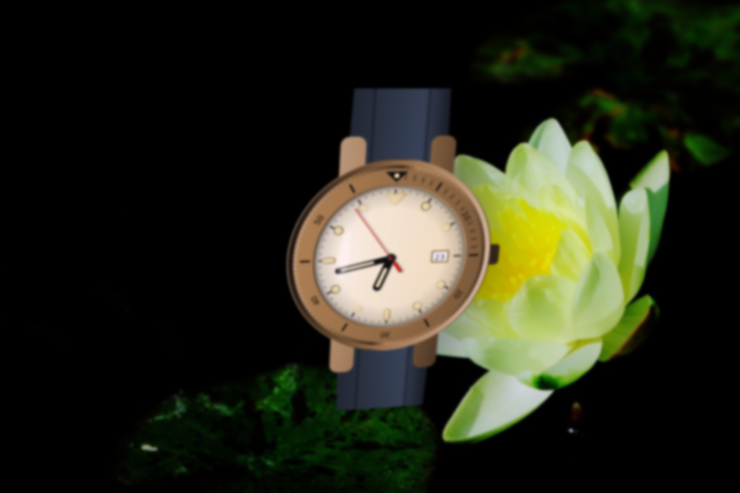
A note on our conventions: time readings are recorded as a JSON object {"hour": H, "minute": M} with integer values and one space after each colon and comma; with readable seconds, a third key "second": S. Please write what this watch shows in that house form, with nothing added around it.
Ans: {"hour": 6, "minute": 42, "second": 54}
